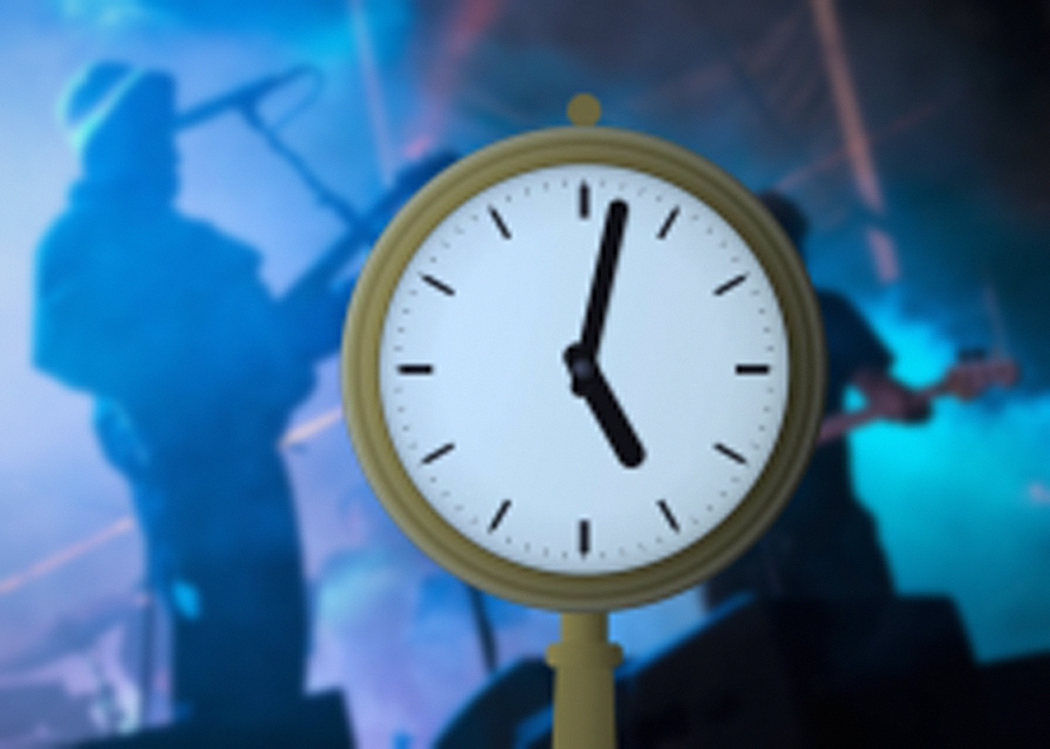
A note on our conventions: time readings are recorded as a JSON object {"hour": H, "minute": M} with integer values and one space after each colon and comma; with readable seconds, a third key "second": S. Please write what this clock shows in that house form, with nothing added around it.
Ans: {"hour": 5, "minute": 2}
